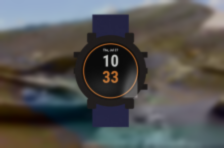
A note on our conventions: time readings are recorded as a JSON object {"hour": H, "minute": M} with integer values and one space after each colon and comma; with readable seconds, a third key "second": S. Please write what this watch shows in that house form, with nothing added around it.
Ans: {"hour": 10, "minute": 33}
